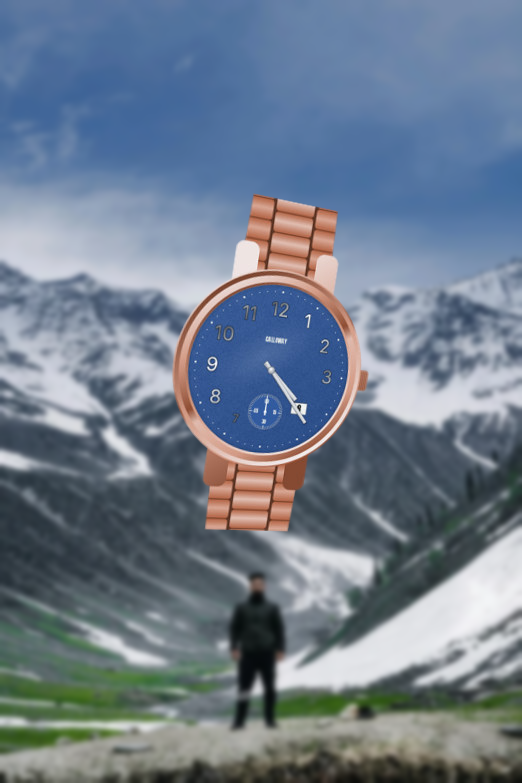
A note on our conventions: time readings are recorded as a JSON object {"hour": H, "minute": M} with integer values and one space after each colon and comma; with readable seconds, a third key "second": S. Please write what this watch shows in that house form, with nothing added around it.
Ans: {"hour": 4, "minute": 23}
